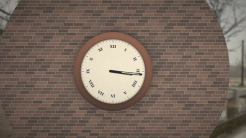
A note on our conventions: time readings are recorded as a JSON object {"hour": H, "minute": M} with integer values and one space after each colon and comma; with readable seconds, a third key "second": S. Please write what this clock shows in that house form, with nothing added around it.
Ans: {"hour": 3, "minute": 16}
